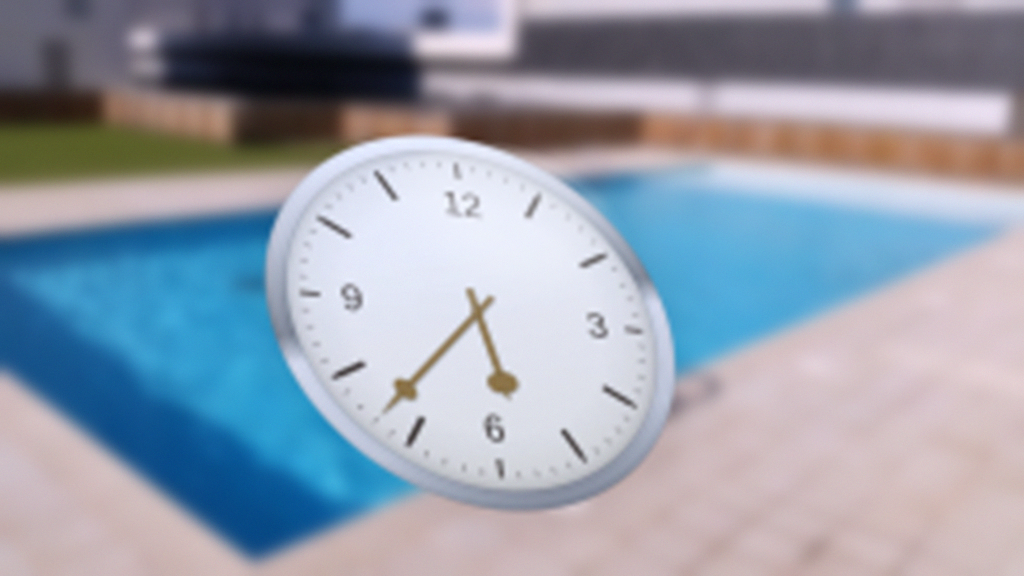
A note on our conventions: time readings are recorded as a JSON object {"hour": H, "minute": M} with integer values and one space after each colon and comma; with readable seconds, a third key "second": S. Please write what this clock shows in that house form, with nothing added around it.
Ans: {"hour": 5, "minute": 37}
